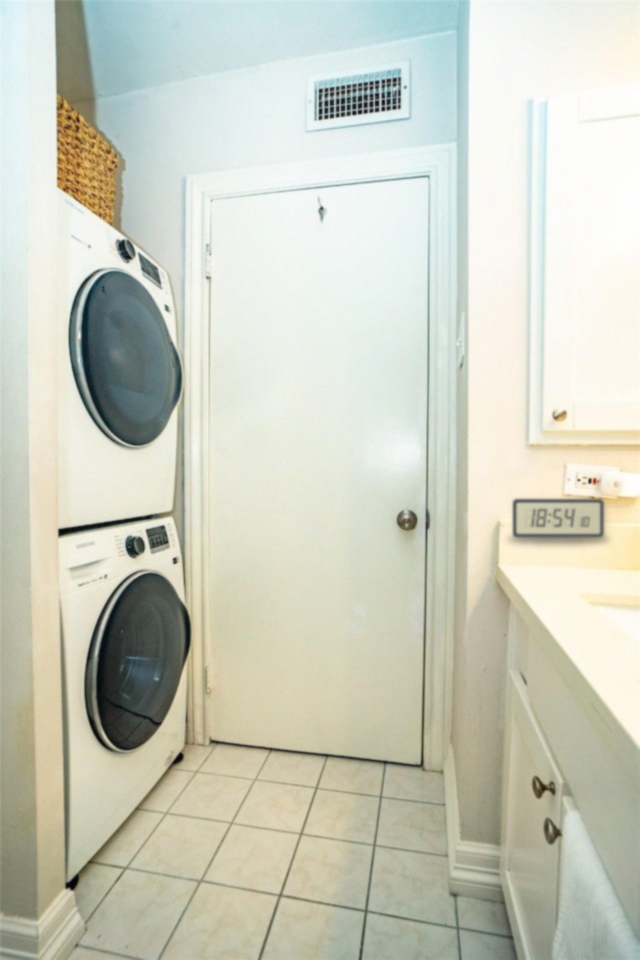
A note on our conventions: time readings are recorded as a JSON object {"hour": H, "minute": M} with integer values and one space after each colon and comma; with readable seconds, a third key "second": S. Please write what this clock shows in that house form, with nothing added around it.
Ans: {"hour": 18, "minute": 54}
